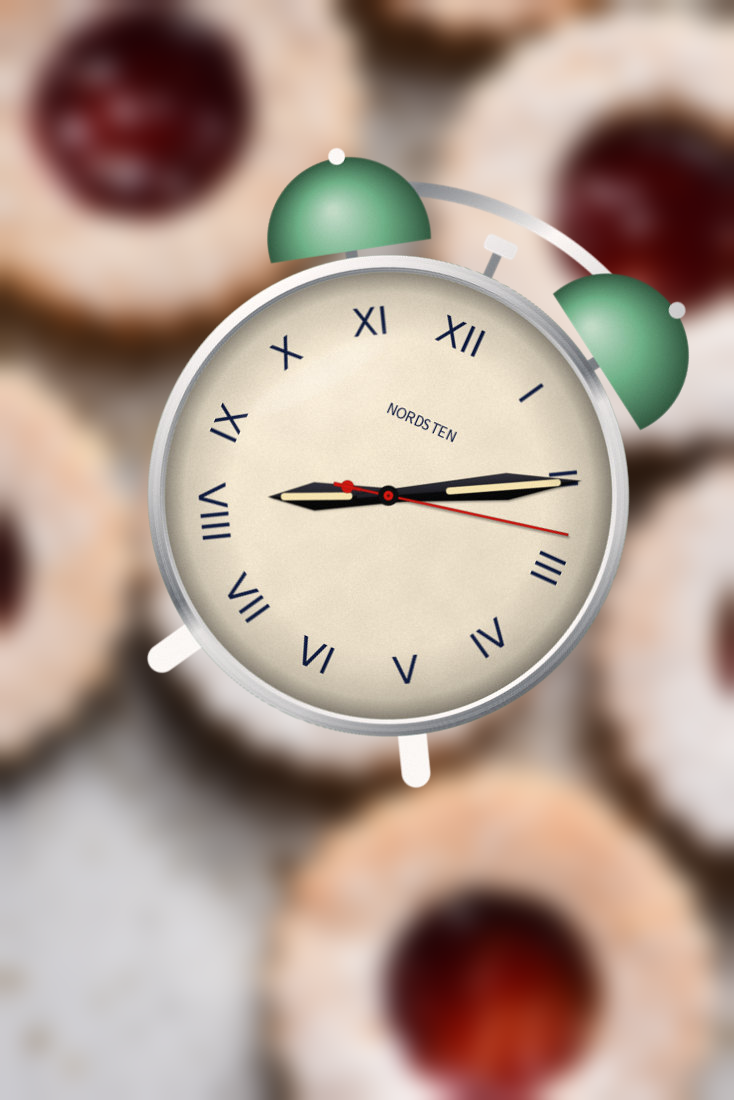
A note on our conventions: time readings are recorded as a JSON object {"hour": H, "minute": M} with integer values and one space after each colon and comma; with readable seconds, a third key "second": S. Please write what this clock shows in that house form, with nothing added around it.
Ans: {"hour": 8, "minute": 10, "second": 13}
